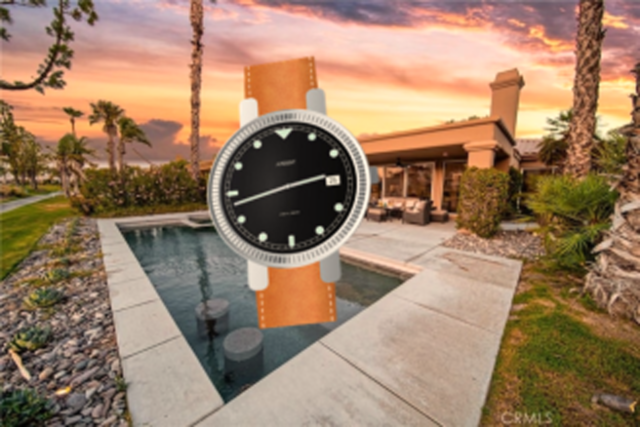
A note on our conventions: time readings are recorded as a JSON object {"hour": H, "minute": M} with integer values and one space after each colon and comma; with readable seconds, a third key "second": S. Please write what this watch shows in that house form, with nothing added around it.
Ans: {"hour": 2, "minute": 43}
